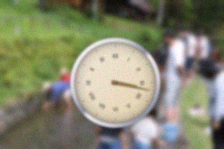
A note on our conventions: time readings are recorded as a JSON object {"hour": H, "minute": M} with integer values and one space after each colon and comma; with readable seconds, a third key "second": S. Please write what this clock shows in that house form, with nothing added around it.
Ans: {"hour": 3, "minute": 17}
